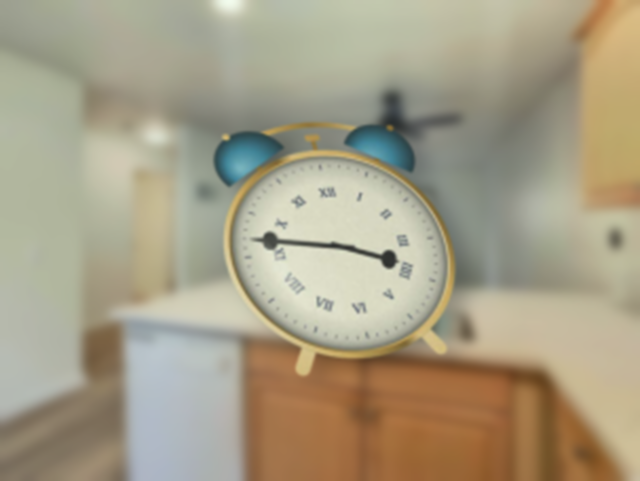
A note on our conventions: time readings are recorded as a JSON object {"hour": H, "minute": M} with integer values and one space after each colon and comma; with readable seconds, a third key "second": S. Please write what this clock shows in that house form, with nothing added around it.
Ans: {"hour": 3, "minute": 47}
